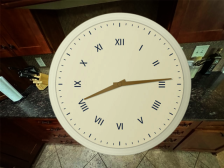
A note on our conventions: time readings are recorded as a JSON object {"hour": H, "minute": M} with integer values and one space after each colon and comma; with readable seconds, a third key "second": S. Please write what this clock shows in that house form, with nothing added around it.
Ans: {"hour": 8, "minute": 14}
